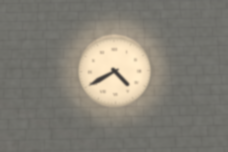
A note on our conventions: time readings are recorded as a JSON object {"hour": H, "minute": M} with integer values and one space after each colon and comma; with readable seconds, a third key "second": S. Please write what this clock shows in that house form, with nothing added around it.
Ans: {"hour": 4, "minute": 40}
